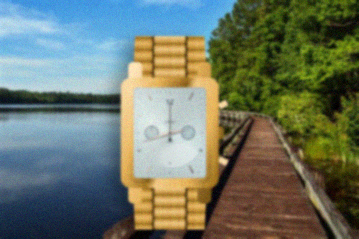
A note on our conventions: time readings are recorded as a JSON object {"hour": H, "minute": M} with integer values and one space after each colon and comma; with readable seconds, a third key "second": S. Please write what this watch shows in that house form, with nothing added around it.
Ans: {"hour": 2, "minute": 42}
